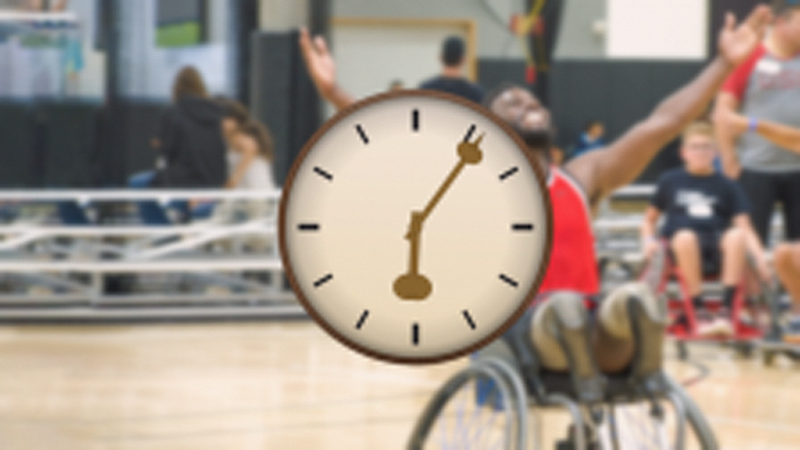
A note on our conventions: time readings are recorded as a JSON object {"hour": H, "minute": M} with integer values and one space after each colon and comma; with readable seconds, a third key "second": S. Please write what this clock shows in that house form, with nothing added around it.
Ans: {"hour": 6, "minute": 6}
